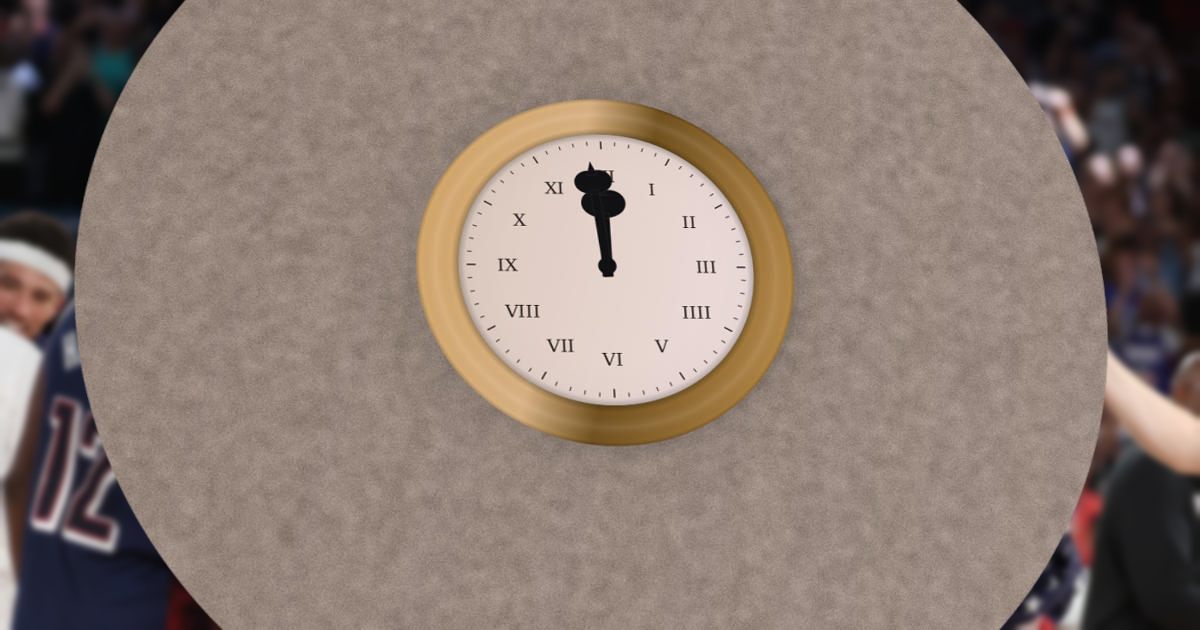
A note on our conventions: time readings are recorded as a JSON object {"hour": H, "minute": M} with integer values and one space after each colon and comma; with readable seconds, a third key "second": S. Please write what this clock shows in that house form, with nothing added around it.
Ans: {"hour": 11, "minute": 59}
